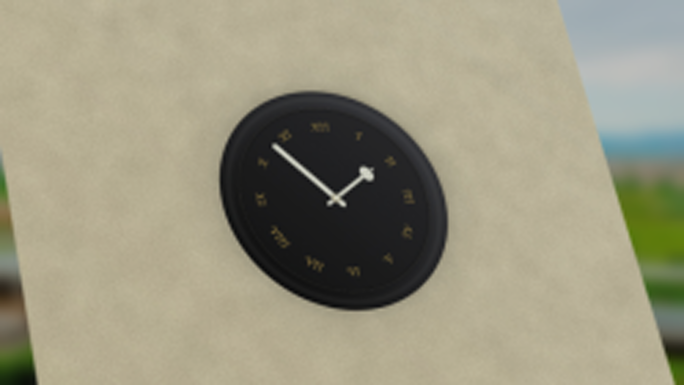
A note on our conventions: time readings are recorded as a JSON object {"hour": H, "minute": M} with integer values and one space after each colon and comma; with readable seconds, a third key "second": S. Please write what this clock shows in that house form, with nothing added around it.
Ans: {"hour": 1, "minute": 53}
